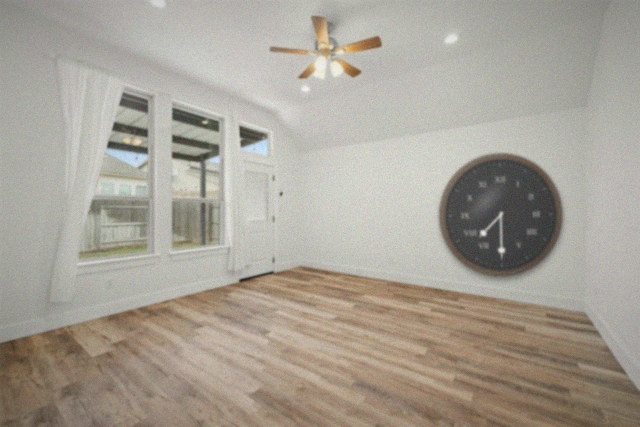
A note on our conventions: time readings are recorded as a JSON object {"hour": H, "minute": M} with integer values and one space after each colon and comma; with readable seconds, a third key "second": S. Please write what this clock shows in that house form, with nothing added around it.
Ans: {"hour": 7, "minute": 30}
